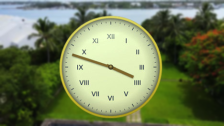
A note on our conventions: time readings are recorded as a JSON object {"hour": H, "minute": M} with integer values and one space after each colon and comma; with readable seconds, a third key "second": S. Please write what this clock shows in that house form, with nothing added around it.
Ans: {"hour": 3, "minute": 48}
